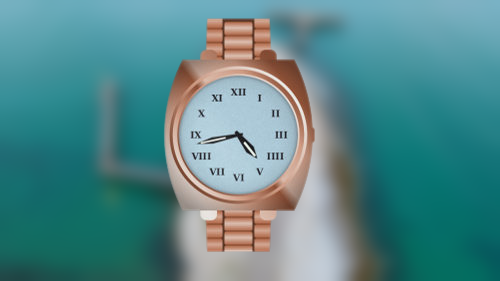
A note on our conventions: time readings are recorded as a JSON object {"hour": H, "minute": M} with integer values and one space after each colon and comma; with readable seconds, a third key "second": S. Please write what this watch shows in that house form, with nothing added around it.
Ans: {"hour": 4, "minute": 43}
